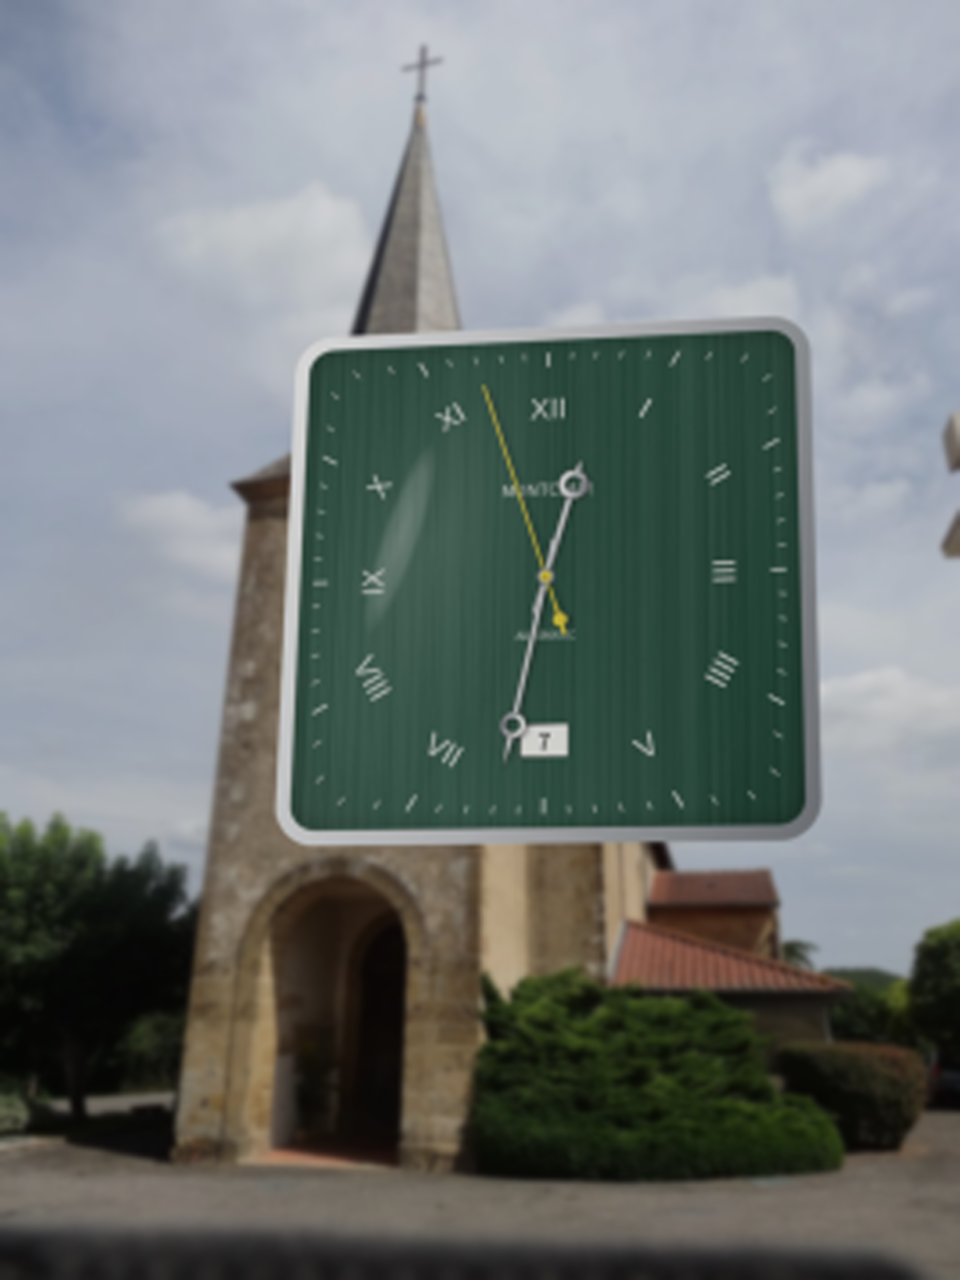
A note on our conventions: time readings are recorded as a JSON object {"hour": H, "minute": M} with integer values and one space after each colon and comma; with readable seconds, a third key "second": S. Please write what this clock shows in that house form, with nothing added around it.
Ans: {"hour": 12, "minute": 31, "second": 57}
